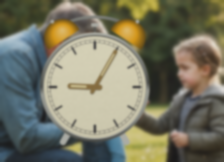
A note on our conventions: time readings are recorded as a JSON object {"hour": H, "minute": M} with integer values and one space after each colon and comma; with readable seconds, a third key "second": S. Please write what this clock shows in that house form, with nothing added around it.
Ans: {"hour": 9, "minute": 5}
